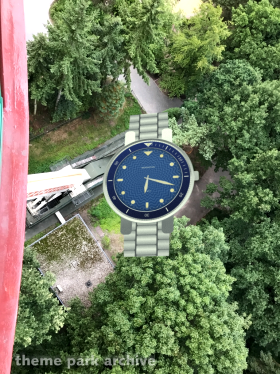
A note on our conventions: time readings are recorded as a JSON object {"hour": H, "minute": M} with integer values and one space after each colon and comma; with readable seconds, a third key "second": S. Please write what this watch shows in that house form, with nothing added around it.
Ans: {"hour": 6, "minute": 18}
